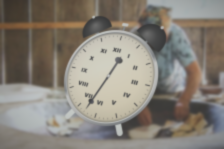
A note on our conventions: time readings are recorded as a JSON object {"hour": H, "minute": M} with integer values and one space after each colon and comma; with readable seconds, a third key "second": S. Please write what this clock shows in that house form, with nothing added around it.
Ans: {"hour": 12, "minute": 33}
